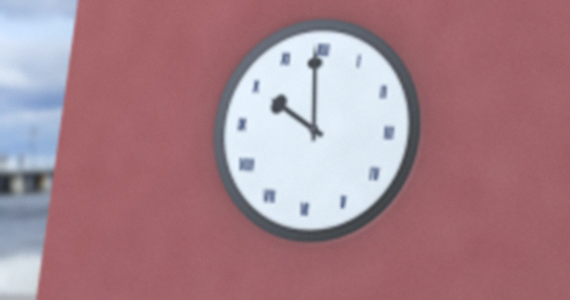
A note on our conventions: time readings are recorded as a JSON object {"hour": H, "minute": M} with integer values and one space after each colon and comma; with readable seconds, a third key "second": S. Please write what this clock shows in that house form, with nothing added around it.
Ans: {"hour": 9, "minute": 59}
